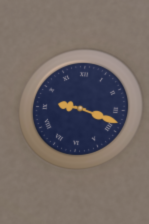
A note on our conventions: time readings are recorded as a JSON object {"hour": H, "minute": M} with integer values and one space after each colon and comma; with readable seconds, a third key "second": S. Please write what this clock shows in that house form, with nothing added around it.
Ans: {"hour": 9, "minute": 18}
